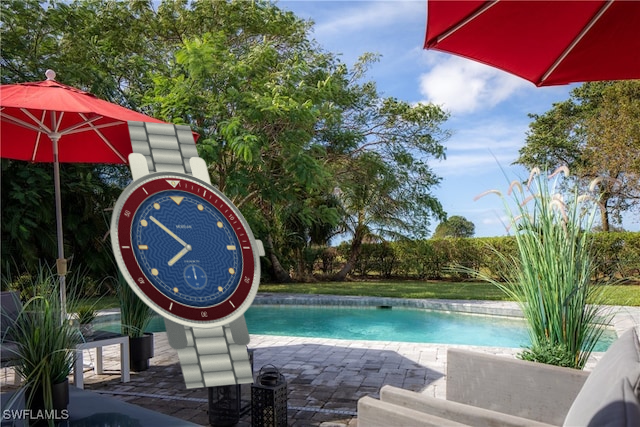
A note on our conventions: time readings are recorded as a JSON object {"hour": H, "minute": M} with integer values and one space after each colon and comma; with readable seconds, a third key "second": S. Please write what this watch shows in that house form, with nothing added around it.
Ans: {"hour": 7, "minute": 52}
